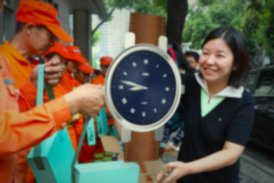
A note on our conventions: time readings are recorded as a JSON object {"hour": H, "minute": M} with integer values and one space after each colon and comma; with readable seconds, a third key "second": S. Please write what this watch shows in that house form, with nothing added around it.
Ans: {"hour": 8, "minute": 47}
